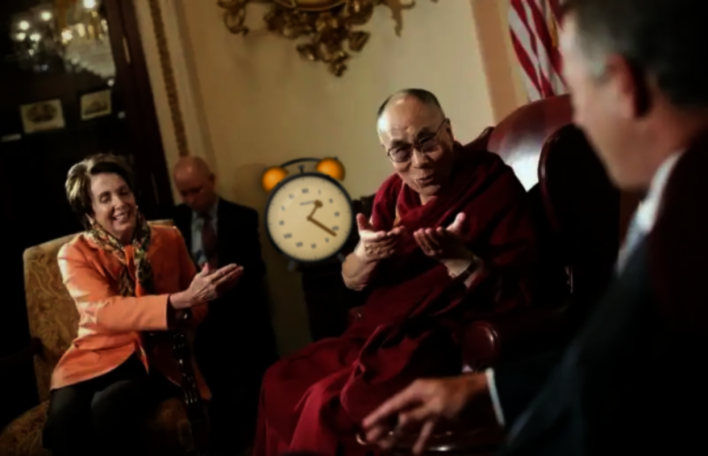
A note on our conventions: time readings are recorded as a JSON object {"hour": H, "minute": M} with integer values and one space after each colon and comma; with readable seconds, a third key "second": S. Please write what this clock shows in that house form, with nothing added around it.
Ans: {"hour": 1, "minute": 22}
